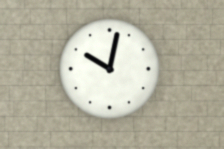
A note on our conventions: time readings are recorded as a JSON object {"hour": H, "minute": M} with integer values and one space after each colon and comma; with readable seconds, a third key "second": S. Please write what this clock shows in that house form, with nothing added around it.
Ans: {"hour": 10, "minute": 2}
